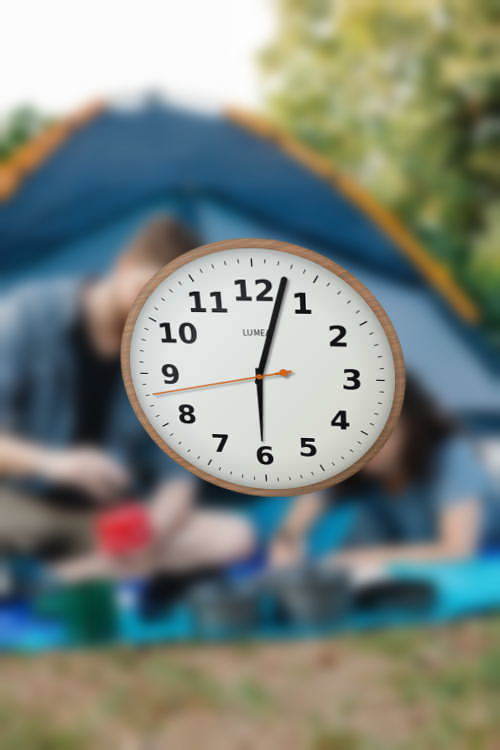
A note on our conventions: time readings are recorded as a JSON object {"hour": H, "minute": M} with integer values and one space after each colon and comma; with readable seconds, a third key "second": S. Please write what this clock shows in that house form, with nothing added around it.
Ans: {"hour": 6, "minute": 2, "second": 43}
